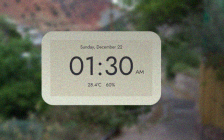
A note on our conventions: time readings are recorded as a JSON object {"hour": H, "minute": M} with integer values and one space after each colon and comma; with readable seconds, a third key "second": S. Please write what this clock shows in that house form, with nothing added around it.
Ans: {"hour": 1, "minute": 30}
